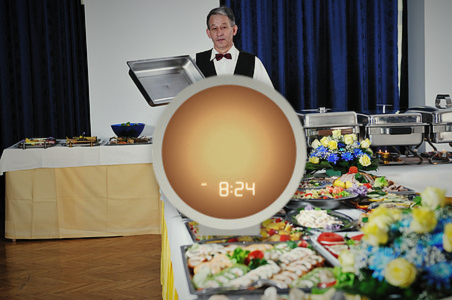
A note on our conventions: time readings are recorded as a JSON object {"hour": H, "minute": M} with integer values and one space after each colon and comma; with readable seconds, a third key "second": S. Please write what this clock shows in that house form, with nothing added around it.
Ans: {"hour": 8, "minute": 24}
